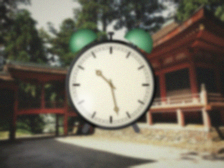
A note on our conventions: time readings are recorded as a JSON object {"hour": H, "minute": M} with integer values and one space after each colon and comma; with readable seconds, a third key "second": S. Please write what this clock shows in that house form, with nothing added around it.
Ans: {"hour": 10, "minute": 28}
